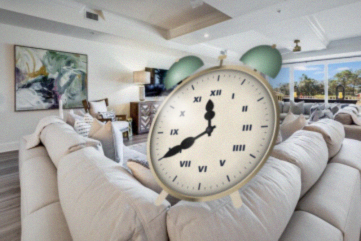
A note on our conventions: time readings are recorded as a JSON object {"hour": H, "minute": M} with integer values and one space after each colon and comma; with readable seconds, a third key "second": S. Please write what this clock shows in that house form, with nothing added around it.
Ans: {"hour": 11, "minute": 40}
